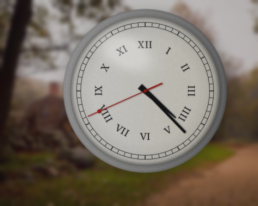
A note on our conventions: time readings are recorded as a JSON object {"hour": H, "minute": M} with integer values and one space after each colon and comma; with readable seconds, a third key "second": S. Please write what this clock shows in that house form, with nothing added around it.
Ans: {"hour": 4, "minute": 22, "second": 41}
